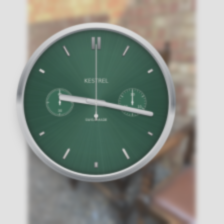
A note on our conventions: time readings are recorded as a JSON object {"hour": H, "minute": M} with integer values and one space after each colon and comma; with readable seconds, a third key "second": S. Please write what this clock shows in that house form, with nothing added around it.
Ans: {"hour": 9, "minute": 17}
